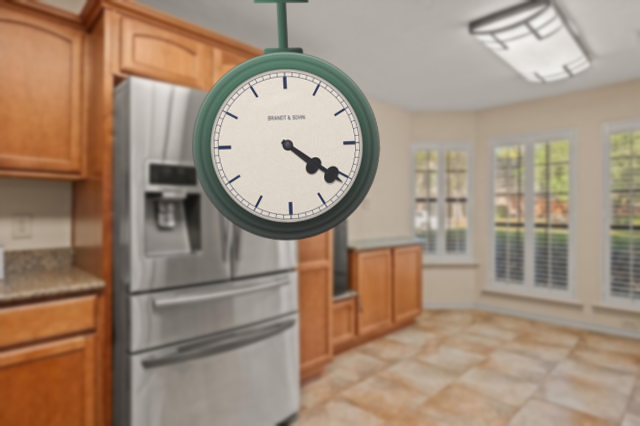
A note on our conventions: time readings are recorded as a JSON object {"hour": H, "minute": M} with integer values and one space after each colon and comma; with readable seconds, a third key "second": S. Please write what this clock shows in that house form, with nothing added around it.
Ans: {"hour": 4, "minute": 21}
